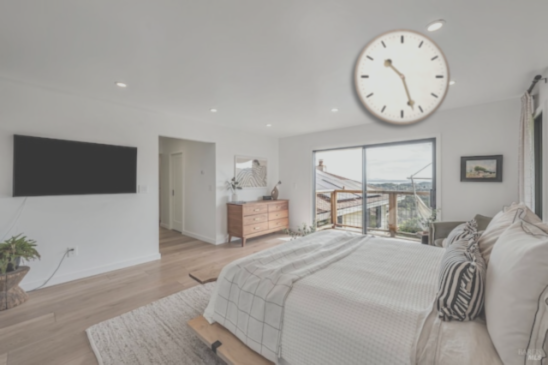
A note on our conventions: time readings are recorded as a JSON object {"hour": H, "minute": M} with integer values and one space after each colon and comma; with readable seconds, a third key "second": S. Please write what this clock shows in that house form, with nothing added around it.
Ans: {"hour": 10, "minute": 27}
